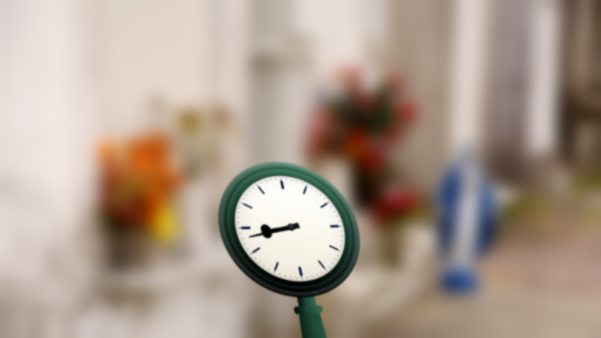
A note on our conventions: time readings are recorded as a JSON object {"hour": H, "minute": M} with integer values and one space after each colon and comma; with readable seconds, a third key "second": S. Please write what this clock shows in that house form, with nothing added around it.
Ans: {"hour": 8, "minute": 43}
